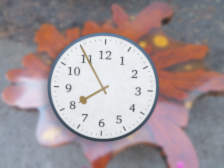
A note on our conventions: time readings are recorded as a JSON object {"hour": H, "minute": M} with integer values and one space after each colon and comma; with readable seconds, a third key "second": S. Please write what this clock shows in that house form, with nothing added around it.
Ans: {"hour": 7, "minute": 55}
